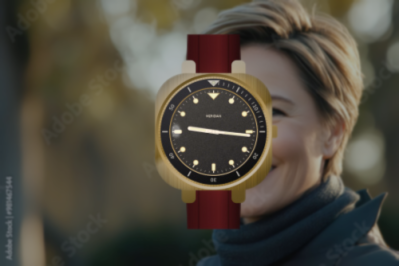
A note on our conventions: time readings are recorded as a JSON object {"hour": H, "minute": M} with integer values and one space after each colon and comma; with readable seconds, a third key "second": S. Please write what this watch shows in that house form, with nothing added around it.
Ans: {"hour": 9, "minute": 16}
